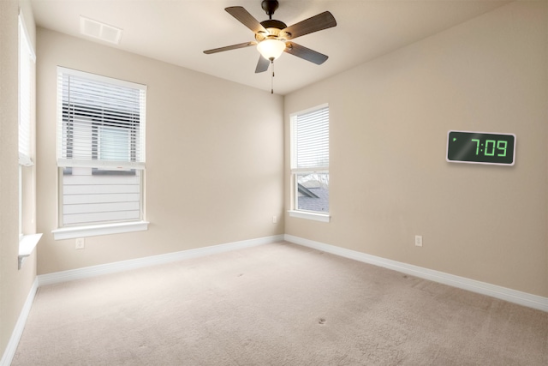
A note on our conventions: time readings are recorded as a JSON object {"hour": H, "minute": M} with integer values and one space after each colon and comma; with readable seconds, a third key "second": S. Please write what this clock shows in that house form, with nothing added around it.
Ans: {"hour": 7, "minute": 9}
